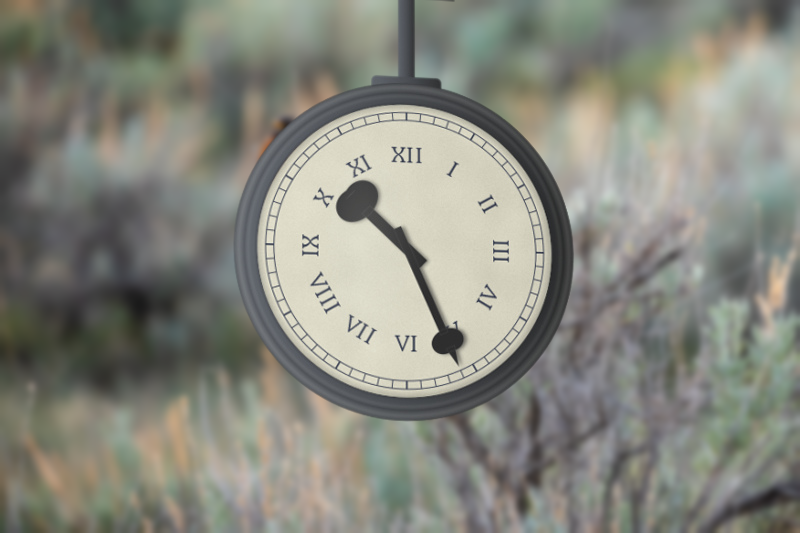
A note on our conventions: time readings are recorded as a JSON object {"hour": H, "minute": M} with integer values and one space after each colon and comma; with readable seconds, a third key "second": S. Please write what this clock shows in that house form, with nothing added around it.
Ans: {"hour": 10, "minute": 26}
